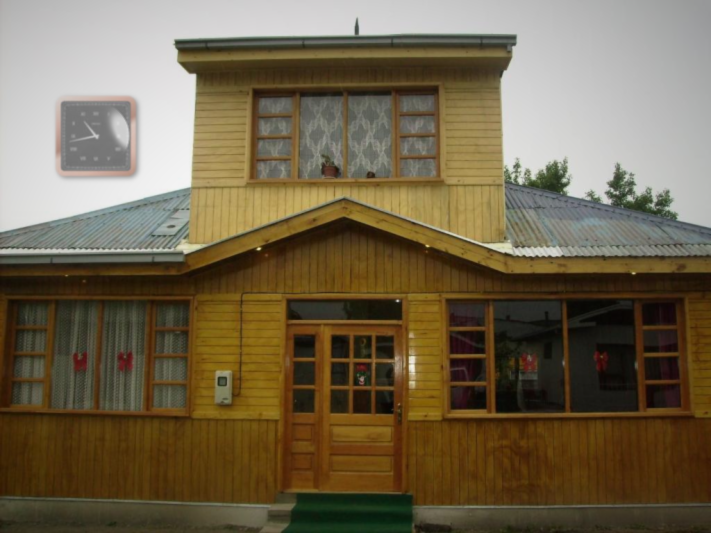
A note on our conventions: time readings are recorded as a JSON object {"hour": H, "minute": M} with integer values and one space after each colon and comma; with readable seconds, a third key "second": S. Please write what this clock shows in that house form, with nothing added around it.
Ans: {"hour": 10, "minute": 43}
